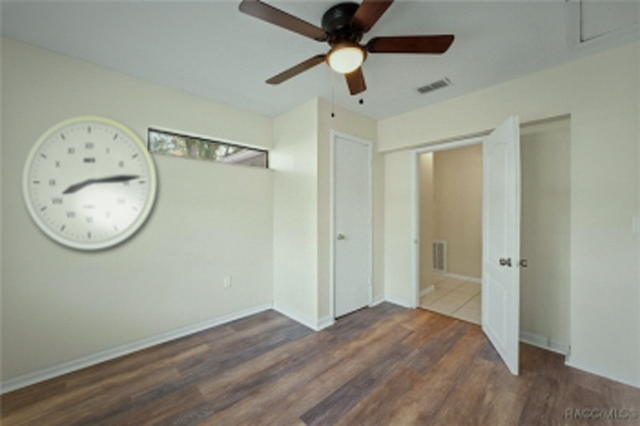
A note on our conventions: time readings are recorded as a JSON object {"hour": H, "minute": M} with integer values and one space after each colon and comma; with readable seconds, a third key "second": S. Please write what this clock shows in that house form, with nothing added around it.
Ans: {"hour": 8, "minute": 14}
